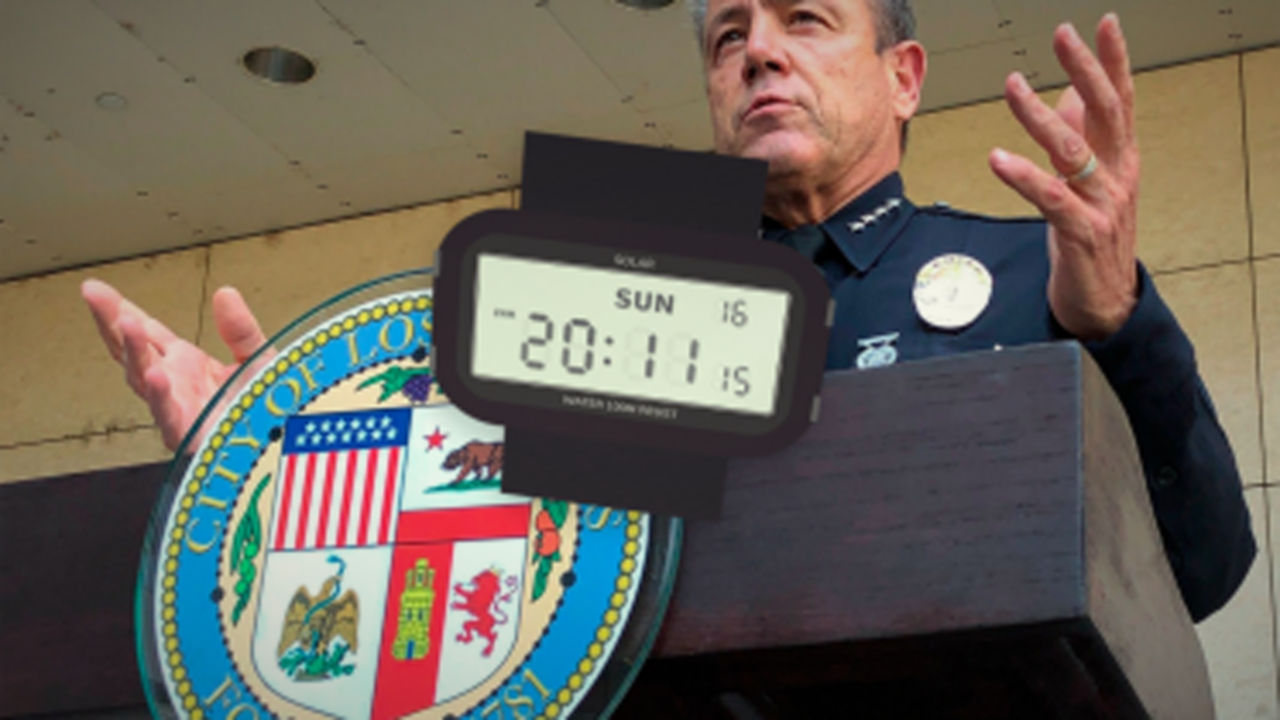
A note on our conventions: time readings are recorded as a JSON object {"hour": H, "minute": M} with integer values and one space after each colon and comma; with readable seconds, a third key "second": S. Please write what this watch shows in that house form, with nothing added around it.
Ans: {"hour": 20, "minute": 11, "second": 15}
